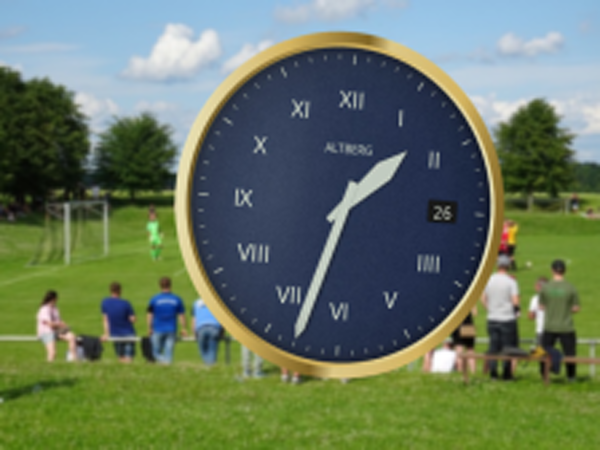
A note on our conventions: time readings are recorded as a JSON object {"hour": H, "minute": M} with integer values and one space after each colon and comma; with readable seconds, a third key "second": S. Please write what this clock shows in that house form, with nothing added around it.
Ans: {"hour": 1, "minute": 33}
